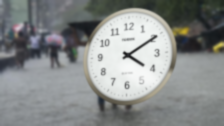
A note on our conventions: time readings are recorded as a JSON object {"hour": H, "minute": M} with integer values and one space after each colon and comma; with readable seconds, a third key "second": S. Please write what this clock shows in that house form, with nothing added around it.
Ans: {"hour": 4, "minute": 10}
